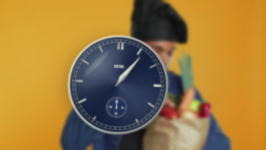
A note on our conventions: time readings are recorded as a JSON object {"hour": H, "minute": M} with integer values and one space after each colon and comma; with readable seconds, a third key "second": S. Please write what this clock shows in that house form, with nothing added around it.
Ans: {"hour": 1, "minute": 6}
